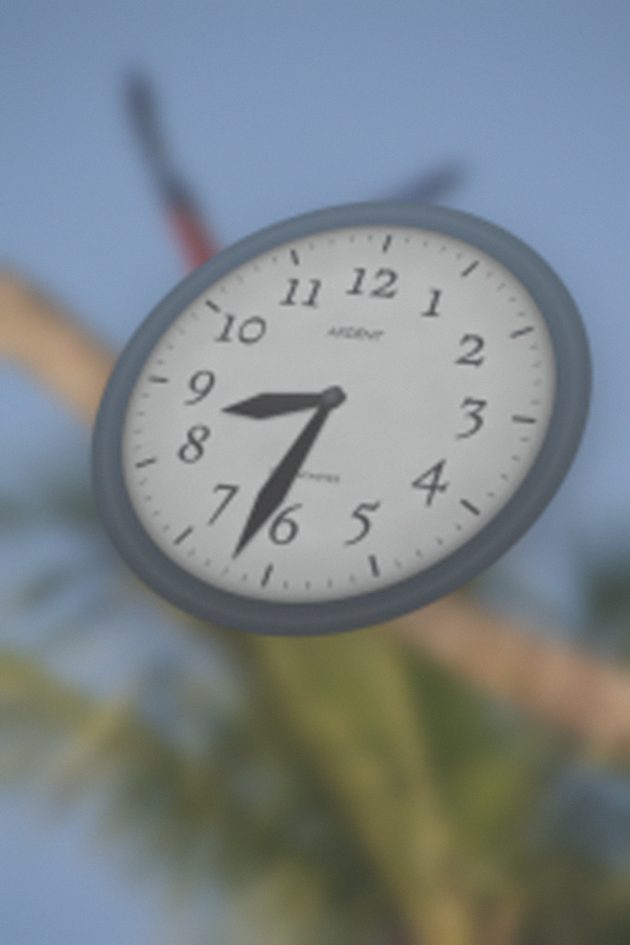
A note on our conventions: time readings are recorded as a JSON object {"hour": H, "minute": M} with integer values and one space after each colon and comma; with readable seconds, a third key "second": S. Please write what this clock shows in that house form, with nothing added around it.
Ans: {"hour": 8, "minute": 32}
